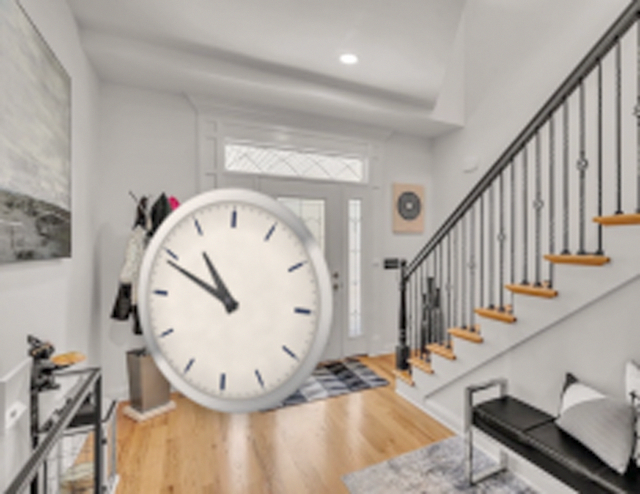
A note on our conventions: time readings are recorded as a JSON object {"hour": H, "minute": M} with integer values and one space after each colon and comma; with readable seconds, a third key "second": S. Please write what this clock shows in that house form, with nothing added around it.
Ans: {"hour": 10, "minute": 49}
